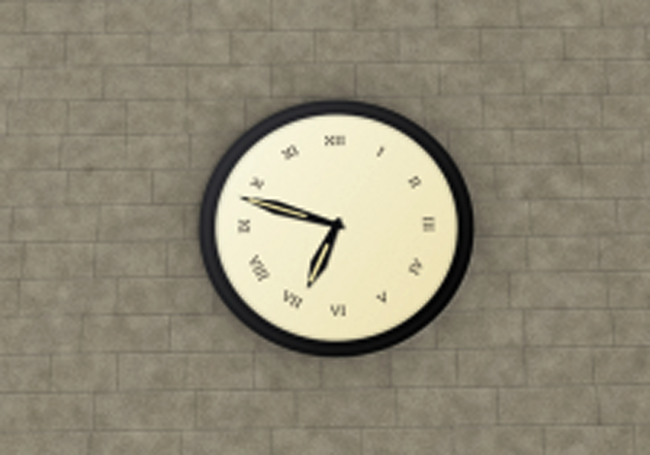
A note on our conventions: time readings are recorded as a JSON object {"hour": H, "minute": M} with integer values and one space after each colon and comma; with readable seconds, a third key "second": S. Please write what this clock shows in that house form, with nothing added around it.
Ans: {"hour": 6, "minute": 48}
